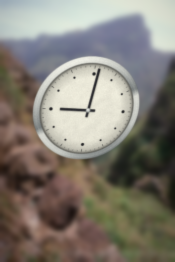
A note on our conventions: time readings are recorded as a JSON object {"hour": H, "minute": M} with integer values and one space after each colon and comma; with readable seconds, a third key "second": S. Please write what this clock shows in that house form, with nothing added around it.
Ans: {"hour": 9, "minute": 1}
